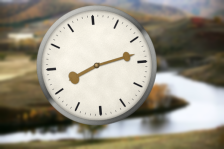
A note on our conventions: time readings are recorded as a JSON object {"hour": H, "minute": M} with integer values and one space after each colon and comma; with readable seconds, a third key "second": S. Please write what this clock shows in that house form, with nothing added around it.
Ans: {"hour": 8, "minute": 13}
